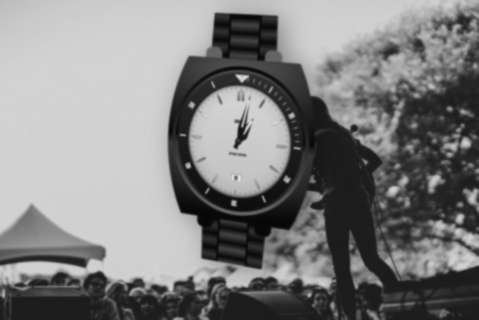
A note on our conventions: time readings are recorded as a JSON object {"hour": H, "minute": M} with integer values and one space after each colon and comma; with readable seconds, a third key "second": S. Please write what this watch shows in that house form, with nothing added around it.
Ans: {"hour": 1, "minute": 2}
